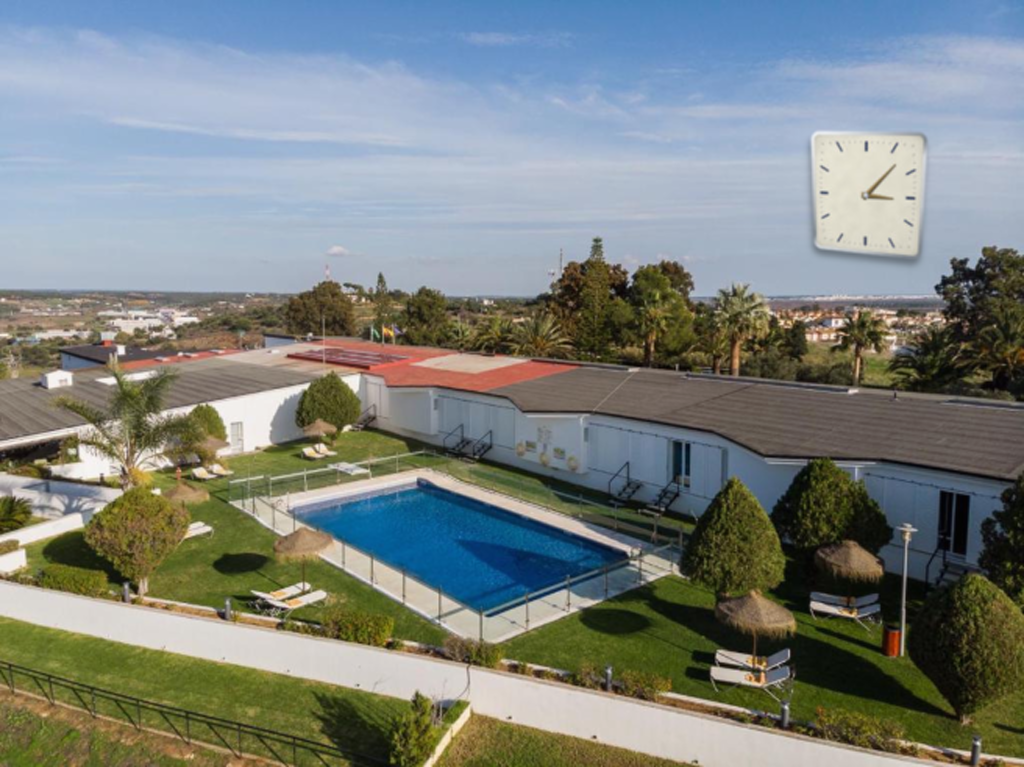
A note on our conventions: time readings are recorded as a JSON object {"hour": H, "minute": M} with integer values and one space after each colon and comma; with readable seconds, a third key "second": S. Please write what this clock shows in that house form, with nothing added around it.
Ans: {"hour": 3, "minute": 7}
